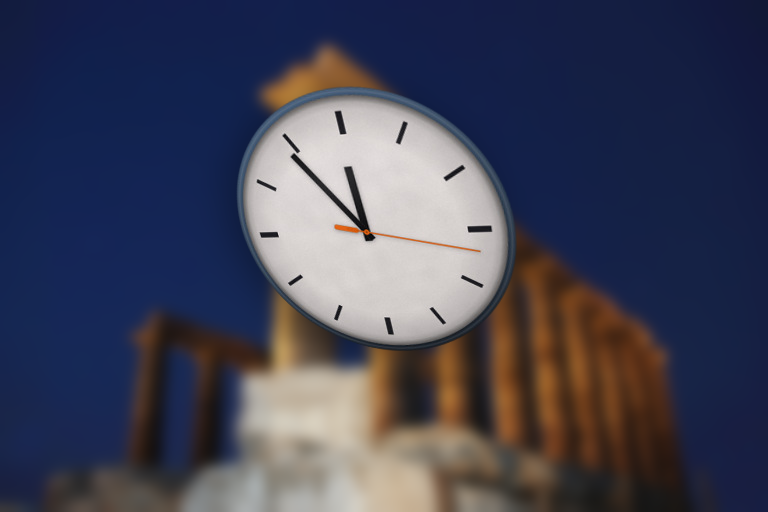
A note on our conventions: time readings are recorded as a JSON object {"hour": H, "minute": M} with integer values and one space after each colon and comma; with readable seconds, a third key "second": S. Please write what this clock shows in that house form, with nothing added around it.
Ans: {"hour": 11, "minute": 54, "second": 17}
